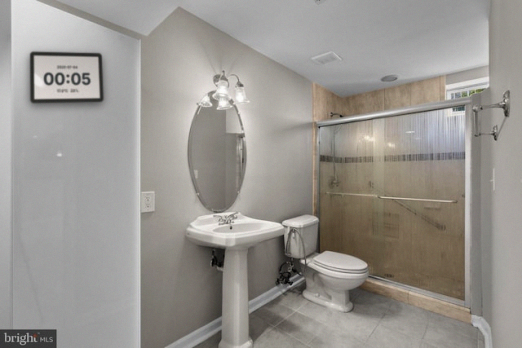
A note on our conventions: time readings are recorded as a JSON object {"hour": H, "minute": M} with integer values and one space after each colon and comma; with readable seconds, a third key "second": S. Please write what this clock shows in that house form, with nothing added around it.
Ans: {"hour": 0, "minute": 5}
